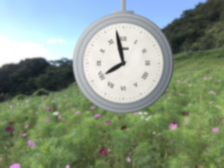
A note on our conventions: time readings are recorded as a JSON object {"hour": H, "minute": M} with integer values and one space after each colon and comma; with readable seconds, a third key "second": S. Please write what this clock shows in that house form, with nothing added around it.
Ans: {"hour": 7, "minute": 58}
